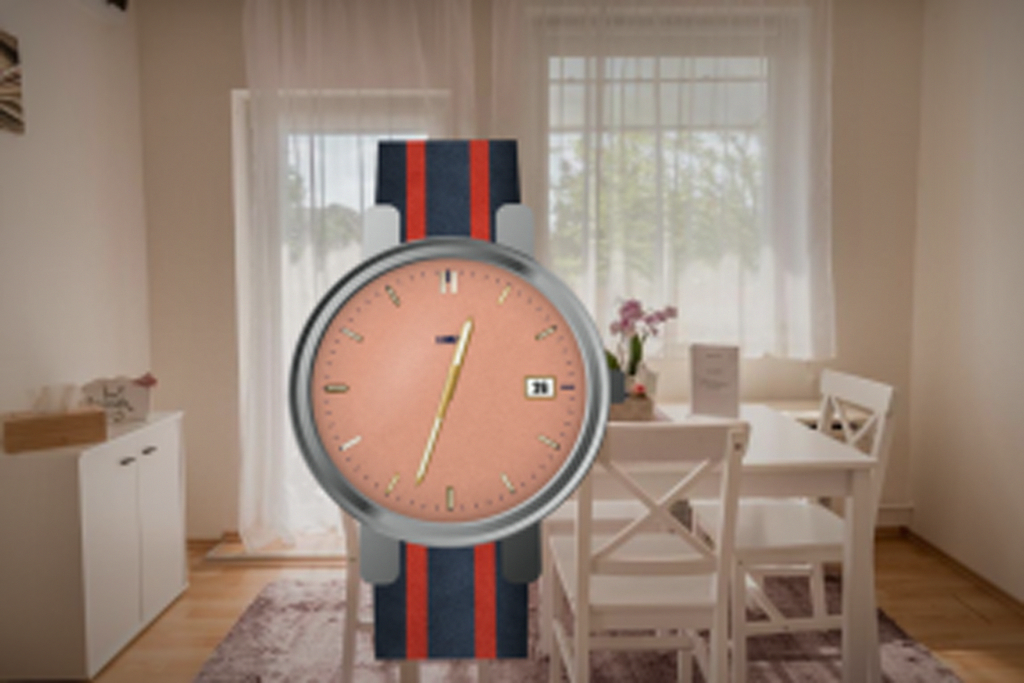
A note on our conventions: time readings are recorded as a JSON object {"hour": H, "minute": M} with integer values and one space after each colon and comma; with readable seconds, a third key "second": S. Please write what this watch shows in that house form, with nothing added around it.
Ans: {"hour": 12, "minute": 33}
